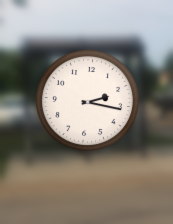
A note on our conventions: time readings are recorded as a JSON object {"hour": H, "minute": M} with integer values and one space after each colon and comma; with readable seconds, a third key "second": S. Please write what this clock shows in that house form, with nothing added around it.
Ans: {"hour": 2, "minute": 16}
